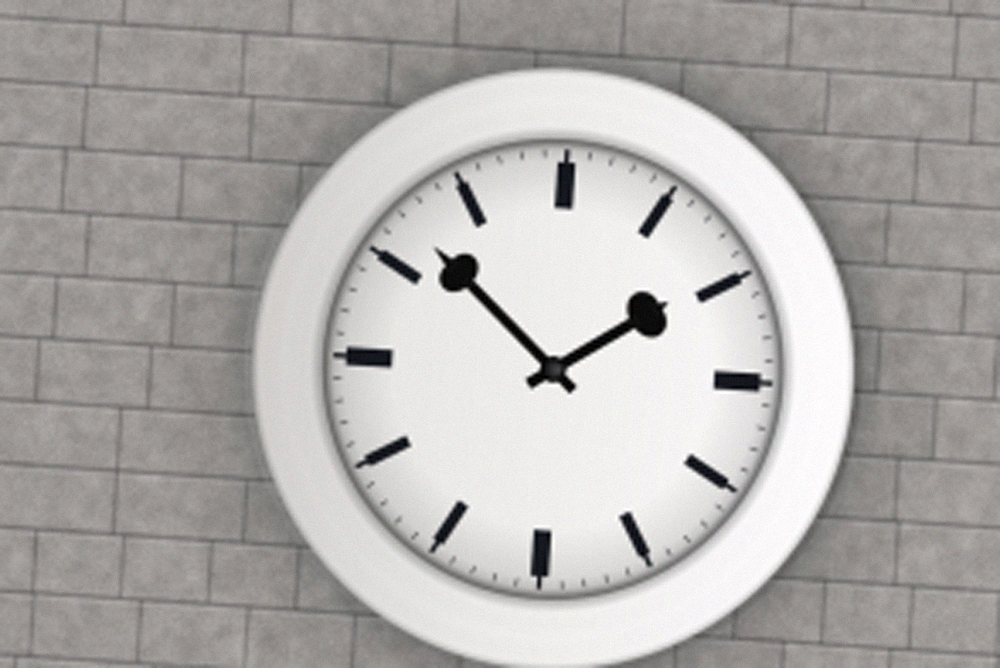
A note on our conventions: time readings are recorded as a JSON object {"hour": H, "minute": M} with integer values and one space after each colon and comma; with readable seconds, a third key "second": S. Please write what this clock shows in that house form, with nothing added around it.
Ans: {"hour": 1, "minute": 52}
